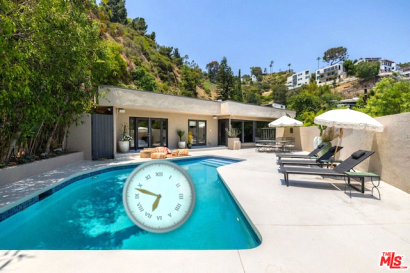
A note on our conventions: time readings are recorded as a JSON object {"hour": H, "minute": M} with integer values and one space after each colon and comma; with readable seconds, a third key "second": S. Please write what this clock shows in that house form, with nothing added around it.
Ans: {"hour": 6, "minute": 48}
